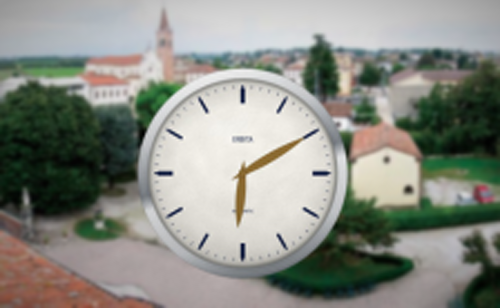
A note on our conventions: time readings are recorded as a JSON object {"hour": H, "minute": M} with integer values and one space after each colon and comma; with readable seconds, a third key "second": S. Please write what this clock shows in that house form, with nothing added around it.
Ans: {"hour": 6, "minute": 10}
